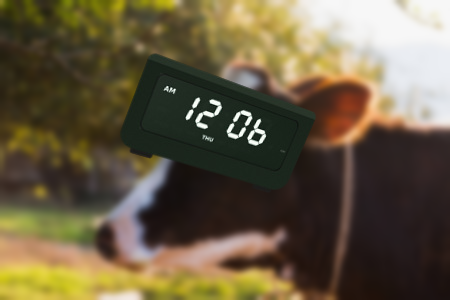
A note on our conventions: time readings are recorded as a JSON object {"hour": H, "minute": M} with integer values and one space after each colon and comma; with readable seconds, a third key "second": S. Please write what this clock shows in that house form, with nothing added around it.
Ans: {"hour": 12, "minute": 6}
